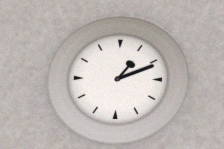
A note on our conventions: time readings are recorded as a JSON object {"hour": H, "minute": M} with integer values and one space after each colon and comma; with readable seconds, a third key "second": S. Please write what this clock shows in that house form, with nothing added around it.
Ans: {"hour": 1, "minute": 11}
